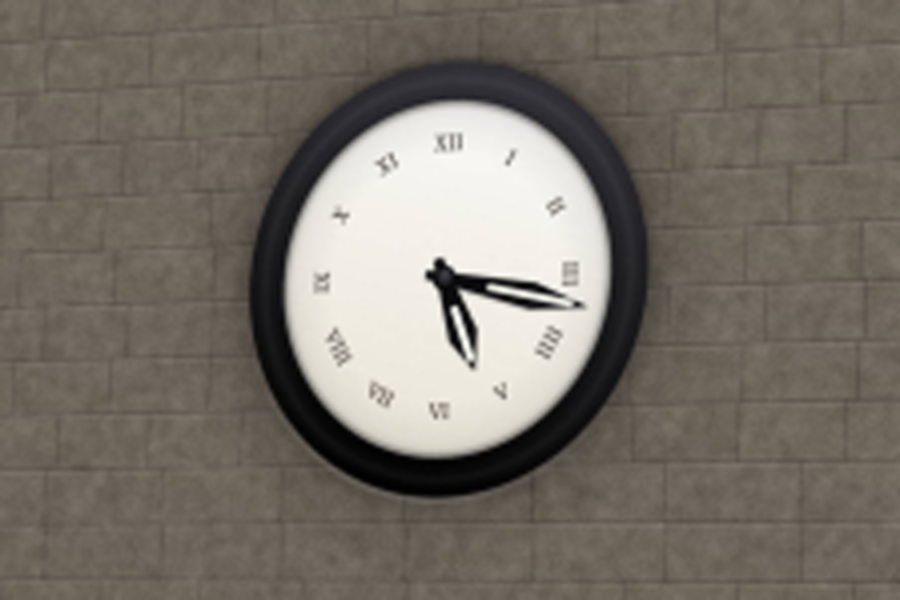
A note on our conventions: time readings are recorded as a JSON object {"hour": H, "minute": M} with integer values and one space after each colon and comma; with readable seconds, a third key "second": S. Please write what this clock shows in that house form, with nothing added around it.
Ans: {"hour": 5, "minute": 17}
